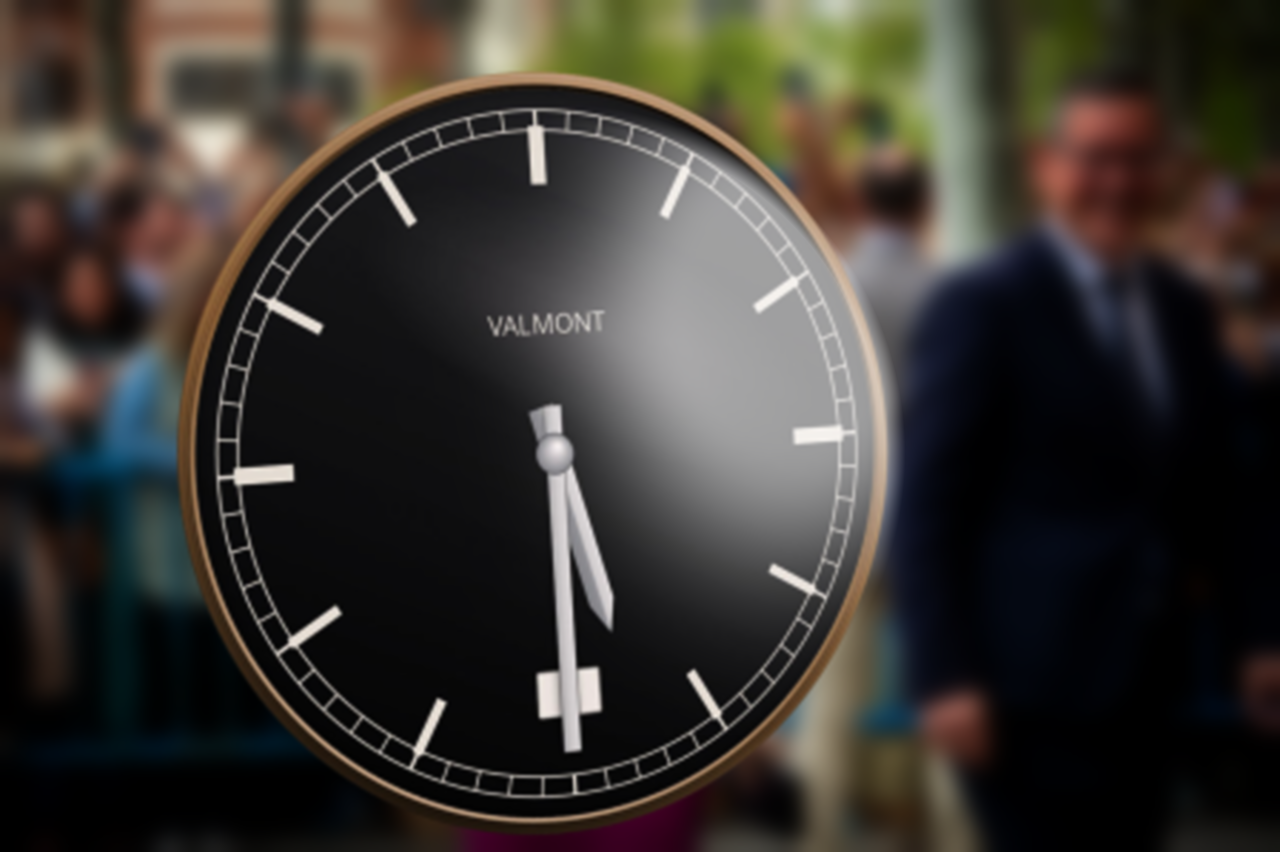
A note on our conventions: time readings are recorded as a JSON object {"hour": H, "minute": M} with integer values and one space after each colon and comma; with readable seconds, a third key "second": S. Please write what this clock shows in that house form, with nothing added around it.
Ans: {"hour": 5, "minute": 30}
